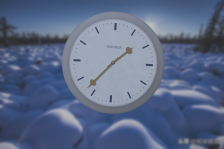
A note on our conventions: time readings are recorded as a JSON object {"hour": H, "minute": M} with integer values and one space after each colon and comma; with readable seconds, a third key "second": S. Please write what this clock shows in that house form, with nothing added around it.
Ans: {"hour": 1, "minute": 37}
